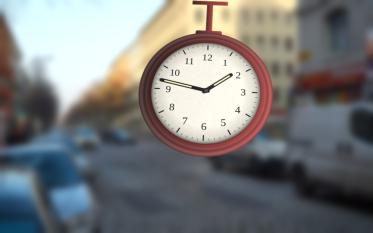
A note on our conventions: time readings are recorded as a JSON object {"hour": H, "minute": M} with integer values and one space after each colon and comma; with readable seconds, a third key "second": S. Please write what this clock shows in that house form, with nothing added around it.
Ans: {"hour": 1, "minute": 47}
